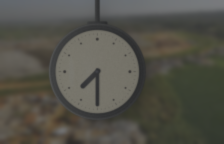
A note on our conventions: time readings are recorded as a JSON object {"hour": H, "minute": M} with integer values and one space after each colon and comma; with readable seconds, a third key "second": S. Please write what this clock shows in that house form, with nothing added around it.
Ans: {"hour": 7, "minute": 30}
